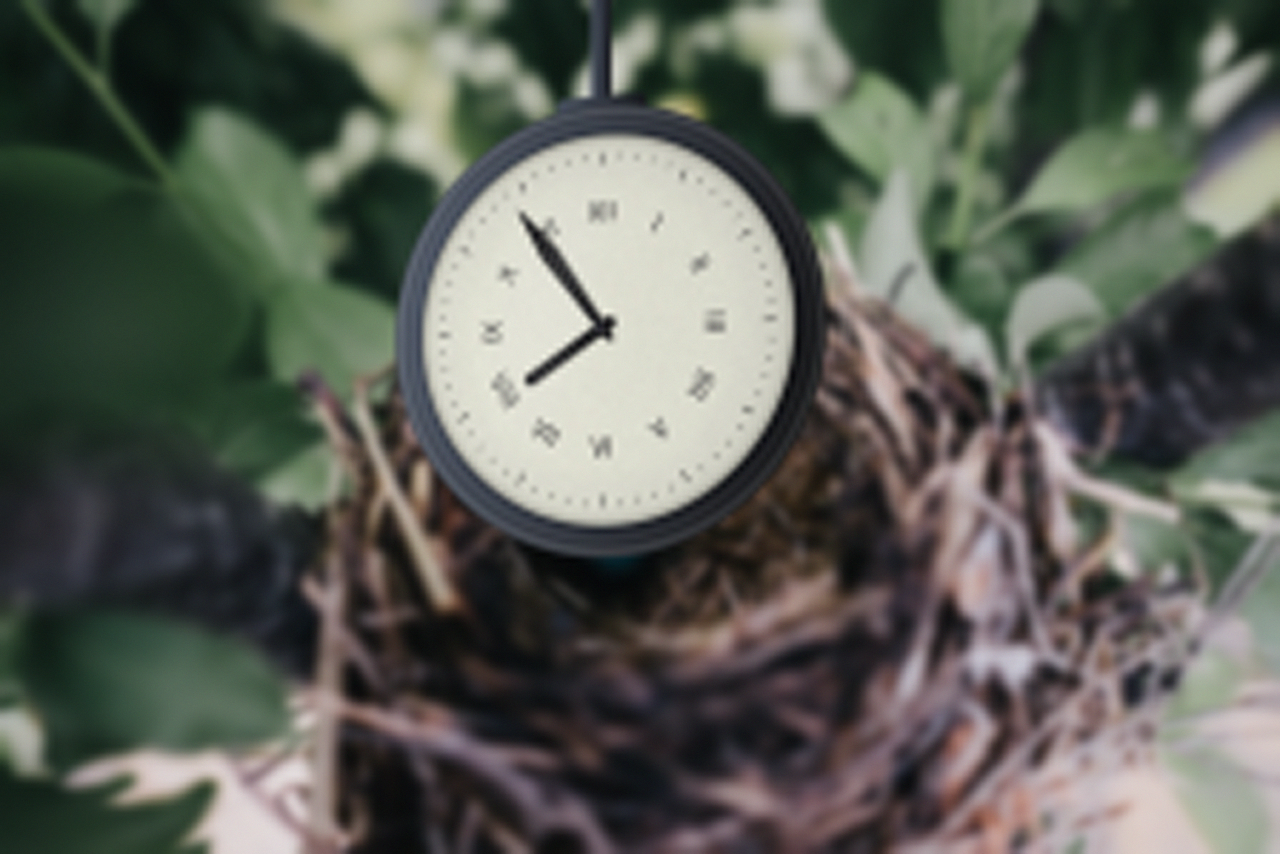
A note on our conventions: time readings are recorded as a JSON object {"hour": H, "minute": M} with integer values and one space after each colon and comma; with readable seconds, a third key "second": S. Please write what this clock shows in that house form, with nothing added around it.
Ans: {"hour": 7, "minute": 54}
